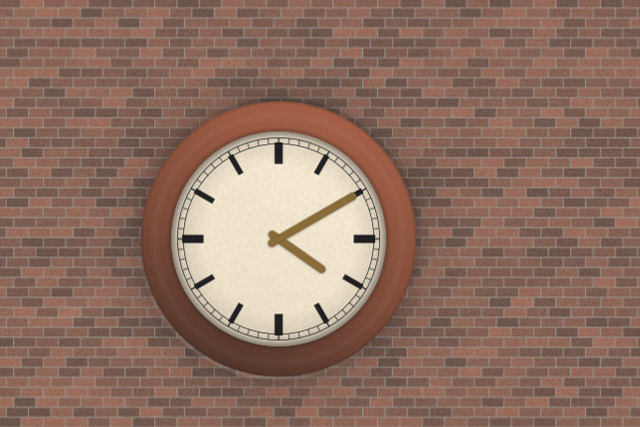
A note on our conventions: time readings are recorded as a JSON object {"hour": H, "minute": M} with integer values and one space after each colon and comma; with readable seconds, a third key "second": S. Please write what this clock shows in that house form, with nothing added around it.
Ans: {"hour": 4, "minute": 10}
